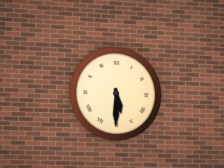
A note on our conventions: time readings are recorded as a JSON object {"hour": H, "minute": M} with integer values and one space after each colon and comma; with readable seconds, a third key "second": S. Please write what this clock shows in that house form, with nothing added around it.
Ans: {"hour": 5, "minute": 30}
